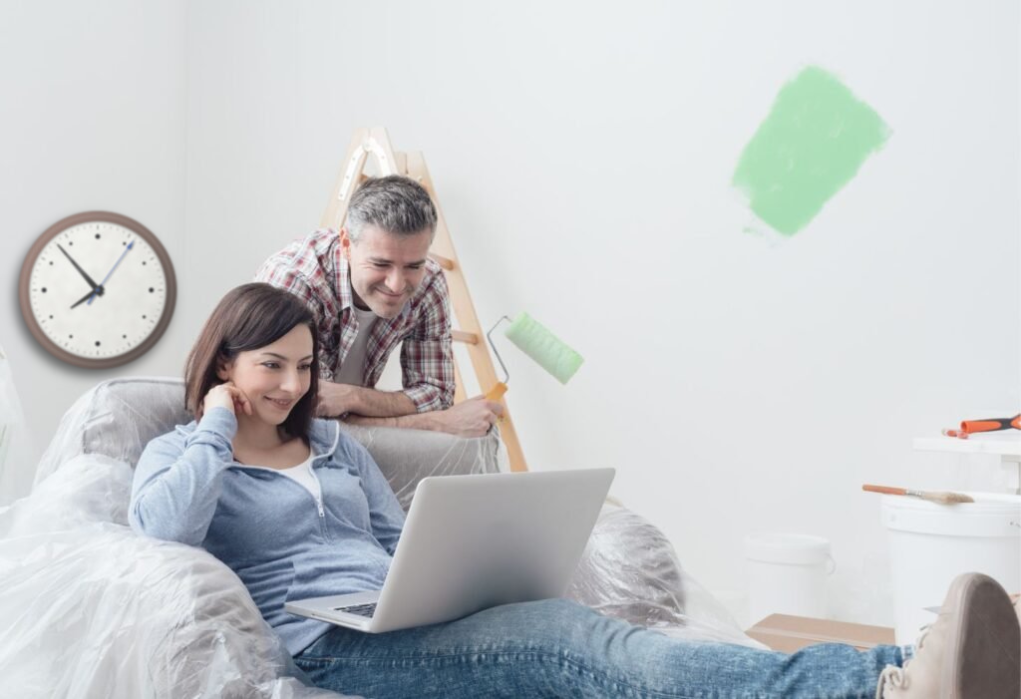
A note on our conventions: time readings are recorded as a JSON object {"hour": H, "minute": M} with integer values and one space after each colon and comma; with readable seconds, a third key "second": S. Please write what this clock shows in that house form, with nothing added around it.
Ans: {"hour": 7, "minute": 53, "second": 6}
